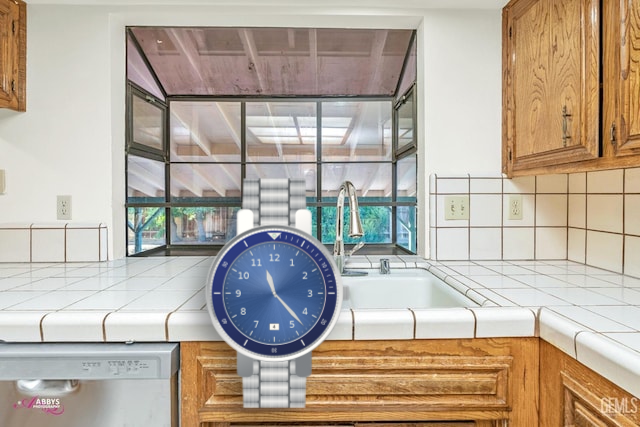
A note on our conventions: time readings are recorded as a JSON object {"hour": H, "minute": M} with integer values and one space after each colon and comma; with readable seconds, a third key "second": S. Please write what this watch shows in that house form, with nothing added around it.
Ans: {"hour": 11, "minute": 23}
